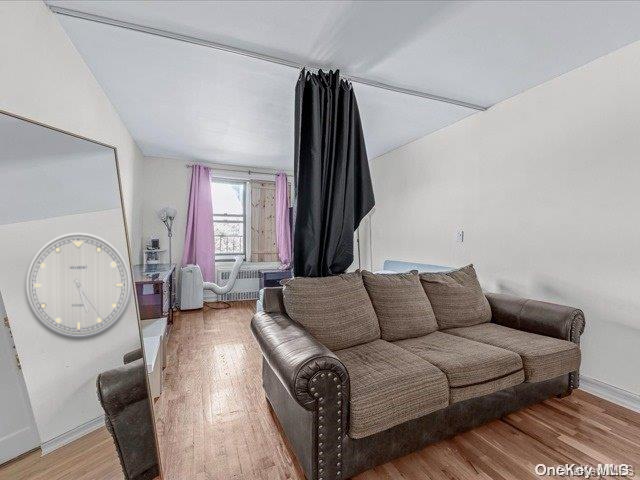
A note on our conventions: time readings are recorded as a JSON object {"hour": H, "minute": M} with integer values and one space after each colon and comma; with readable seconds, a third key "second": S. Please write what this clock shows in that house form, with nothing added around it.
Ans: {"hour": 5, "minute": 24}
